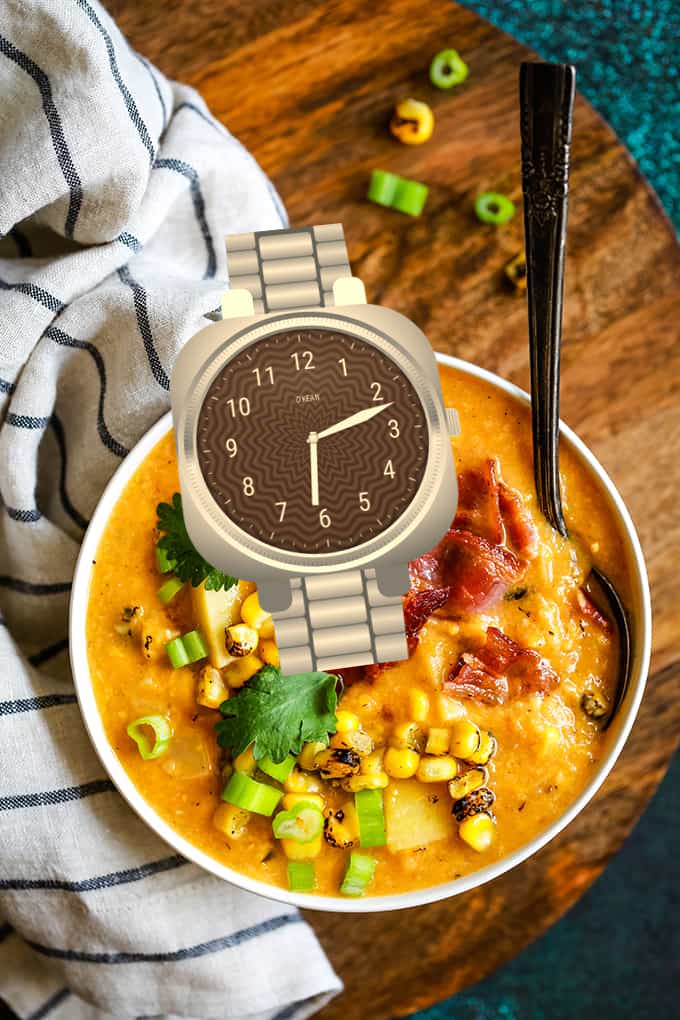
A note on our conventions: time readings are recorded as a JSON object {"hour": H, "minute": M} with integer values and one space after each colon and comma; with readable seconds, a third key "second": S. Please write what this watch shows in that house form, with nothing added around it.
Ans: {"hour": 6, "minute": 12}
